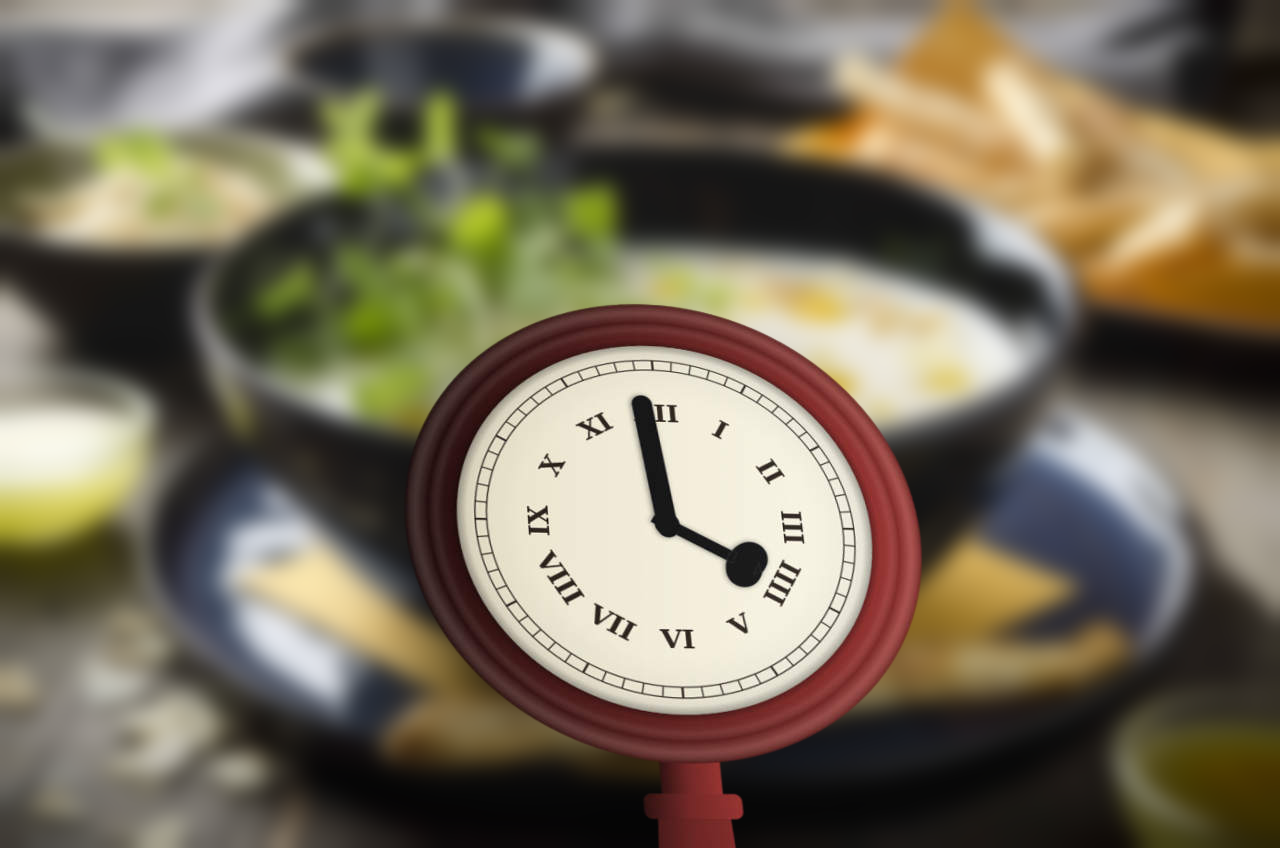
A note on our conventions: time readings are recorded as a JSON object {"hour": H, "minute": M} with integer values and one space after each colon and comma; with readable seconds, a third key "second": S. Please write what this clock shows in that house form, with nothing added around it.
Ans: {"hour": 3, "minute": 59}
